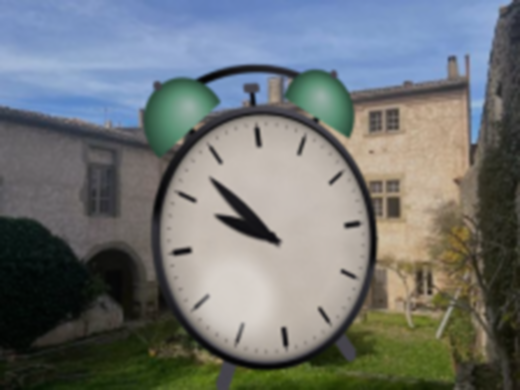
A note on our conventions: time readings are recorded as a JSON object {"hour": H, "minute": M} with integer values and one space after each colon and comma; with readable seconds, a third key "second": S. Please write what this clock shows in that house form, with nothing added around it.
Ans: {"hour": 9, "minute": 53}
